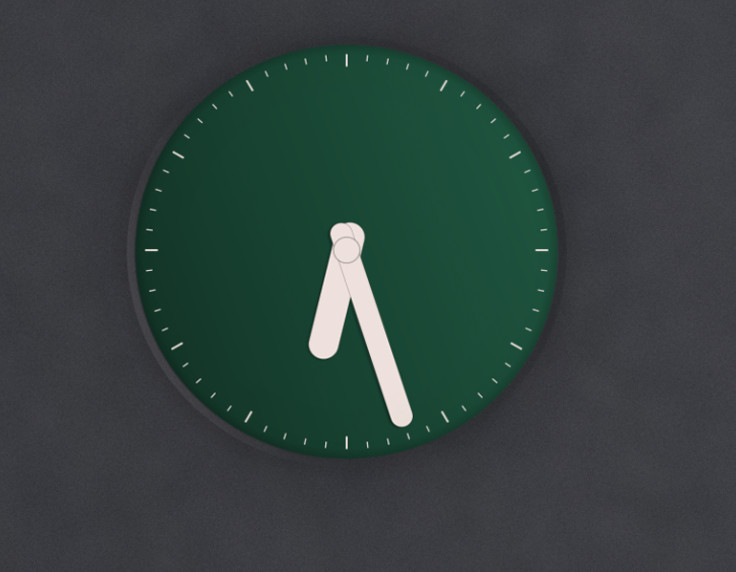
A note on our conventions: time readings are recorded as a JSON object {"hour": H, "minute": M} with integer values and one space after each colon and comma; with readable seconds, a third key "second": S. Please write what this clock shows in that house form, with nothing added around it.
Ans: {"hour": 6, "minute": 27}
